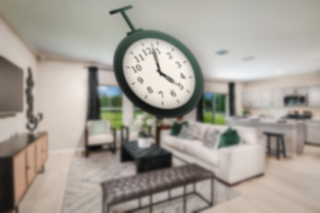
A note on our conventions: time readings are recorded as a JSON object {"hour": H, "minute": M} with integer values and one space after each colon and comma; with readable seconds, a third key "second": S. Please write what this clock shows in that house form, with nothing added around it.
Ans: {"hour": 5, "minute": 3}
